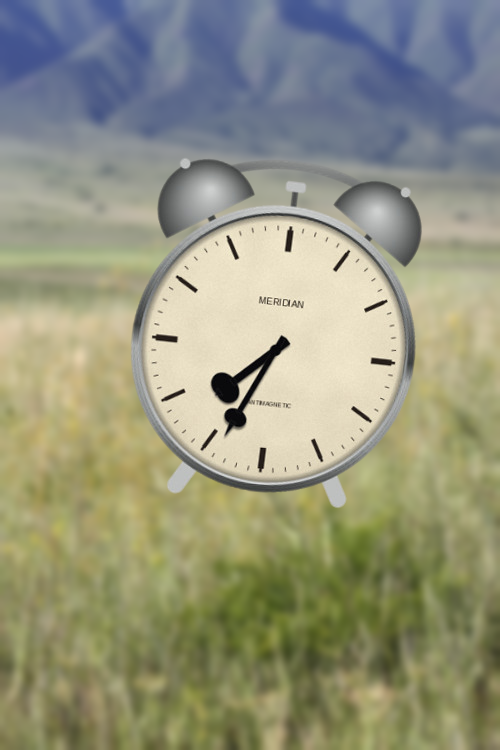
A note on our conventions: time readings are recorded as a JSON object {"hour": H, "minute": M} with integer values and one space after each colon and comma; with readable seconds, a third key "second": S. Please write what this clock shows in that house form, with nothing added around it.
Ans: {"hour": 7, "minute": 34}
